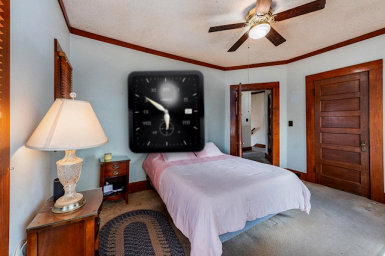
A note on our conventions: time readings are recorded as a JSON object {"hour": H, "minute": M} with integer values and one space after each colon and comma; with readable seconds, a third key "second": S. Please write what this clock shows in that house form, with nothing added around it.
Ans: {"hour": 5, "minute": 51}
